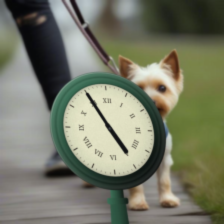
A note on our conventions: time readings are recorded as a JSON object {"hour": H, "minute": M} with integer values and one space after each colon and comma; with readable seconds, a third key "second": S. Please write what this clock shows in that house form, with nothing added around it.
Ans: {"hour": 4, "minute": 55}
